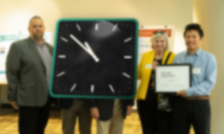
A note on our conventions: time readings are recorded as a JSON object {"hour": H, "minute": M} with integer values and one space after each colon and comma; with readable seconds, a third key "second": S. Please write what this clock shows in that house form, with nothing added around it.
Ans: {"hour": 10, "minute": 52}
